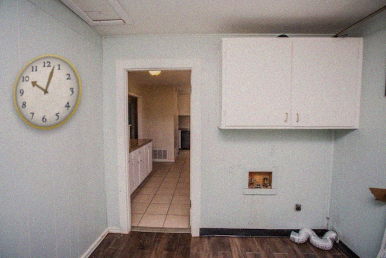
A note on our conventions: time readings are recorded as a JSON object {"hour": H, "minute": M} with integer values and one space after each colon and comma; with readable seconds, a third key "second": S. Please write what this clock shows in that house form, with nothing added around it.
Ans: {"hour": 10, "minute": 3}
